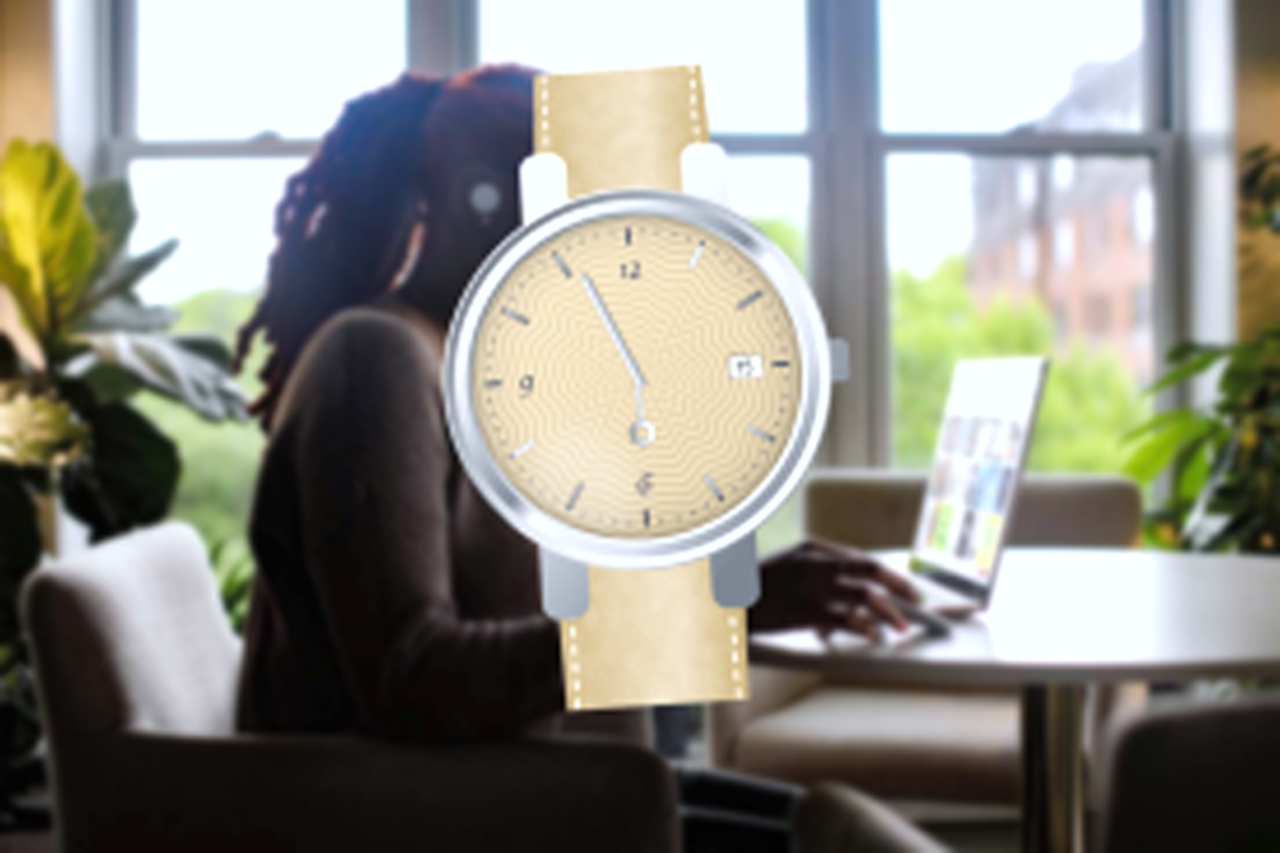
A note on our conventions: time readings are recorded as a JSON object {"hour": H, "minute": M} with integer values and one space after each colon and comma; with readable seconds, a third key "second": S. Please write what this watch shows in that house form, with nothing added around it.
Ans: {"hour": 5, "minute": 56}
